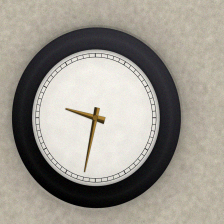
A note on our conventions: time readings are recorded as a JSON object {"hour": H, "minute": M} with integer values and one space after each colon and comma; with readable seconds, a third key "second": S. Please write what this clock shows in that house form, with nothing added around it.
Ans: {"hour": 9, "minute": 32}
